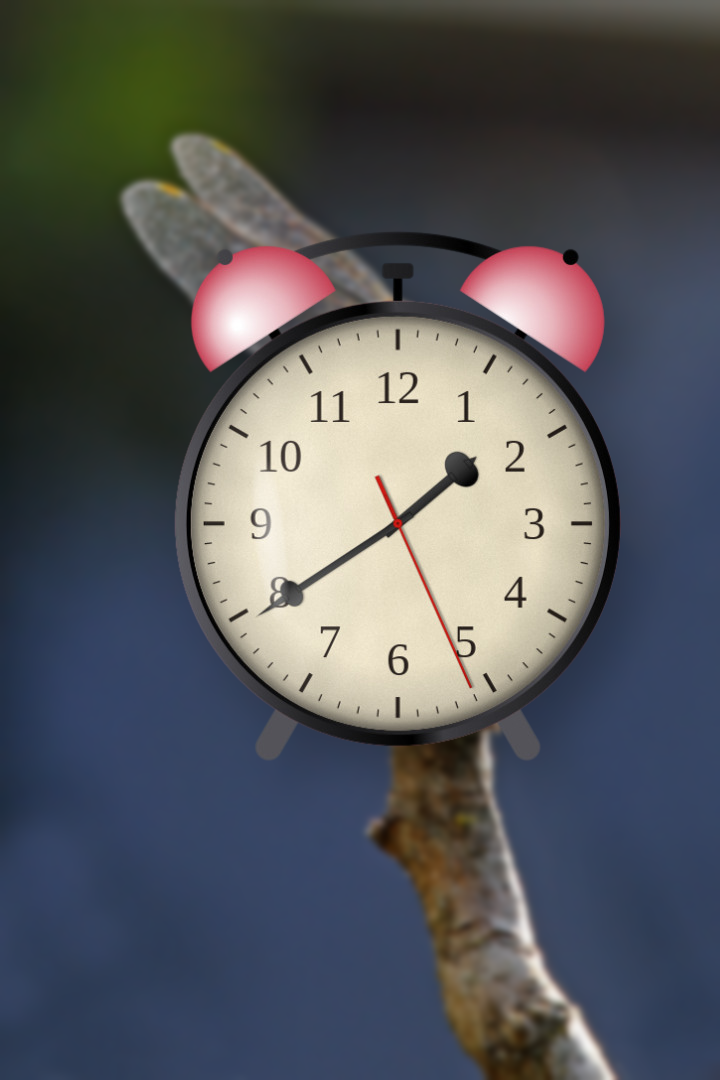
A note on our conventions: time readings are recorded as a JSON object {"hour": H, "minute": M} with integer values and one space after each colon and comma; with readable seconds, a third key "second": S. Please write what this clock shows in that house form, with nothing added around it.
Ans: {"hour": 1, "minute": 39, "second": 26}
